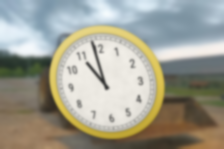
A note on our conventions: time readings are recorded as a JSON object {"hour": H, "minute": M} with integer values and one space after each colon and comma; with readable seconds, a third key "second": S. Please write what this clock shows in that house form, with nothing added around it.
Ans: {"hour": 10, "minute": 59}
